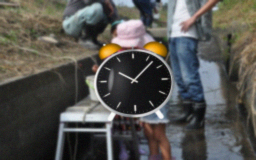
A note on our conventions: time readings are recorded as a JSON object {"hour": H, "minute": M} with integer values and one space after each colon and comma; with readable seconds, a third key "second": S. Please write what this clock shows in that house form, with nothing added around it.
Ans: {"hour": 10, "minute": 7}
